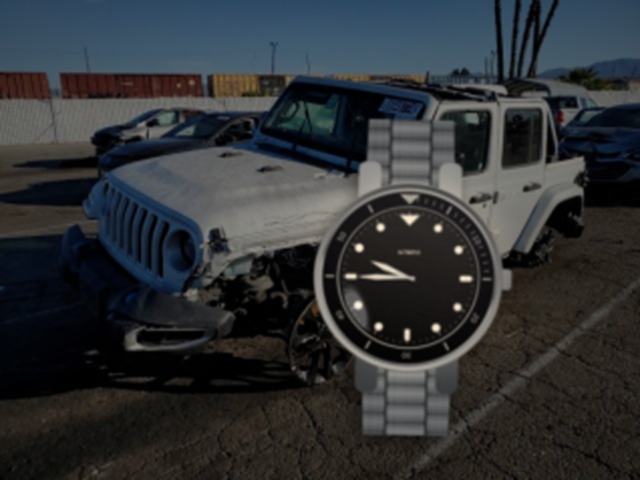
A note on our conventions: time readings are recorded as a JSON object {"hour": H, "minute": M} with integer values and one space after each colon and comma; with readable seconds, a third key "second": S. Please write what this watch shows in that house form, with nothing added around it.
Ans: {"hour": 9, "minute": 45}
